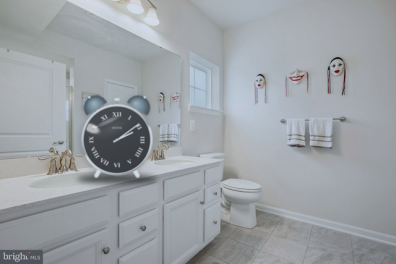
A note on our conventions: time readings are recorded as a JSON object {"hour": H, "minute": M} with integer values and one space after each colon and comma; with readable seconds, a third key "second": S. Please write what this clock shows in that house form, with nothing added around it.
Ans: {"hour": 2, "minute": 9}
